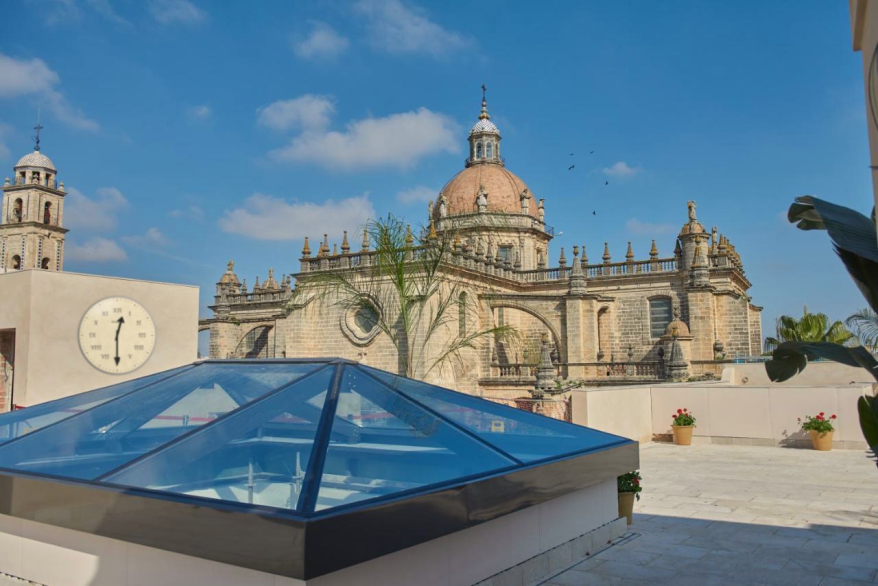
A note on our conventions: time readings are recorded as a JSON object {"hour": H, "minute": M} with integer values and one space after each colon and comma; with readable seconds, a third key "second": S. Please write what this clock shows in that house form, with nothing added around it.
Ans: {"hour": 12, "minute": 30}
